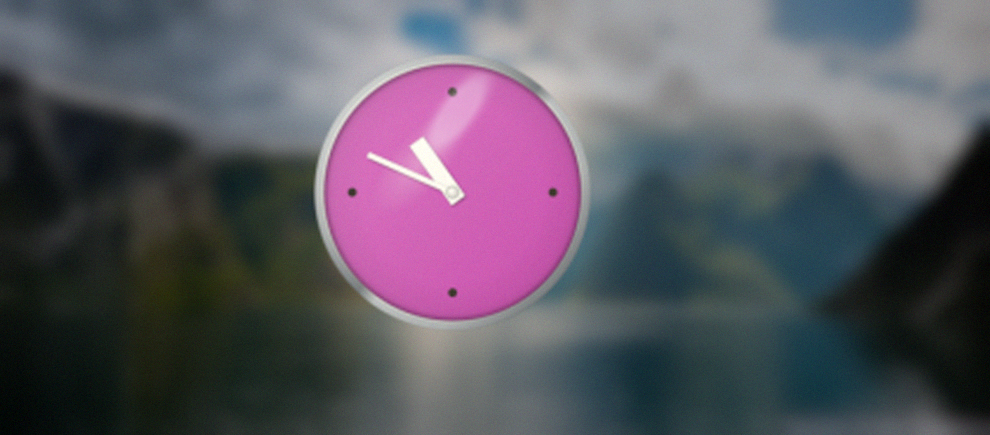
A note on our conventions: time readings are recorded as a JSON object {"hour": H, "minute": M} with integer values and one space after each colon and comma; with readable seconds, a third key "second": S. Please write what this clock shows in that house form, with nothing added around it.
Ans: {"hour": 10, "minute": 49}
